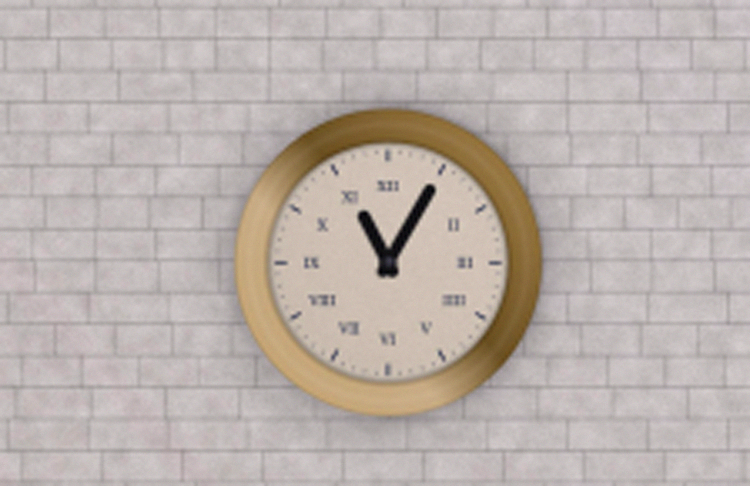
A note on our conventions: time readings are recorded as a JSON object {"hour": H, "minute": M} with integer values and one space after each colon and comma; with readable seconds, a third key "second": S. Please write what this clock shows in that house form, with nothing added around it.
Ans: {"hour": 11, "minute": 5}
